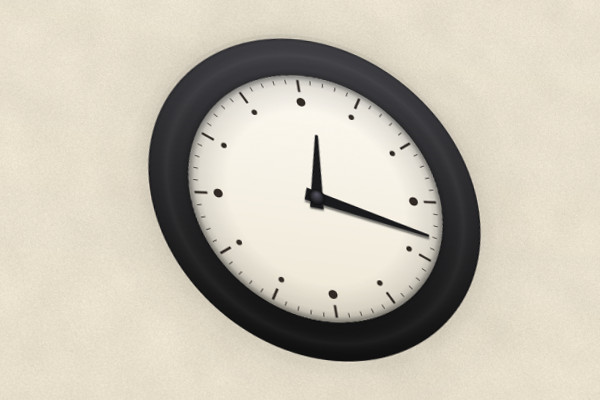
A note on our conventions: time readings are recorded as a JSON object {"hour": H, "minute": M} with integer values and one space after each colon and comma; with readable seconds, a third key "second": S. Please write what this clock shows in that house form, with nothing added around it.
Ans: {"hour": 12, "minute": 18}
